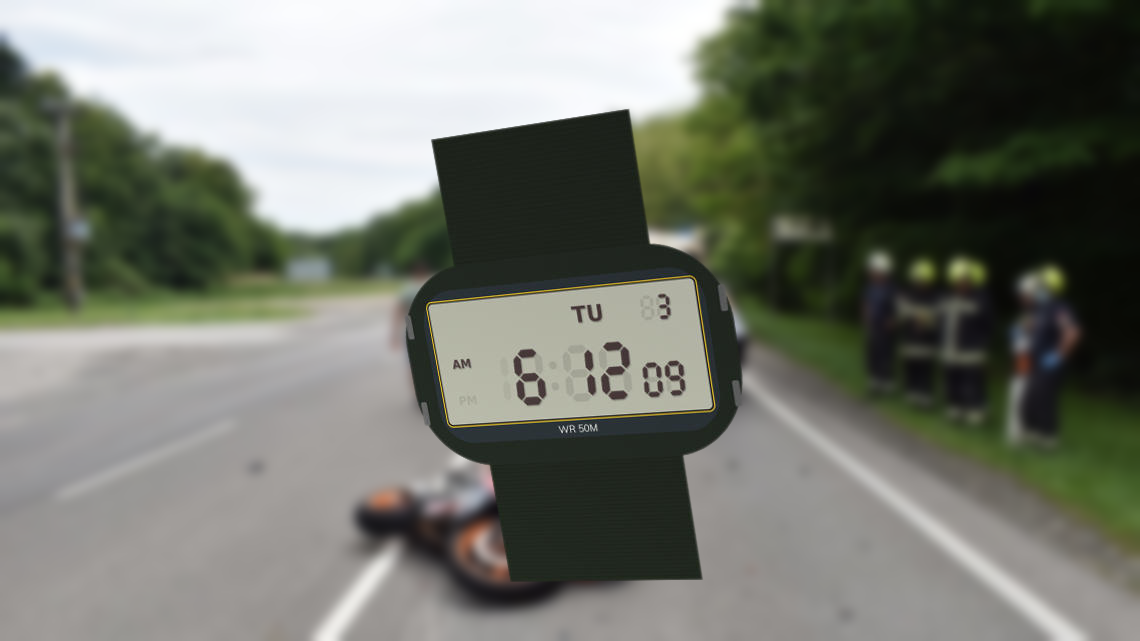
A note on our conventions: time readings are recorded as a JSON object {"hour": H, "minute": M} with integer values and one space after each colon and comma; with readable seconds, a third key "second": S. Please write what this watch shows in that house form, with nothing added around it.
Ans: {"hour": 6, "minute": 12, "second": 9}
